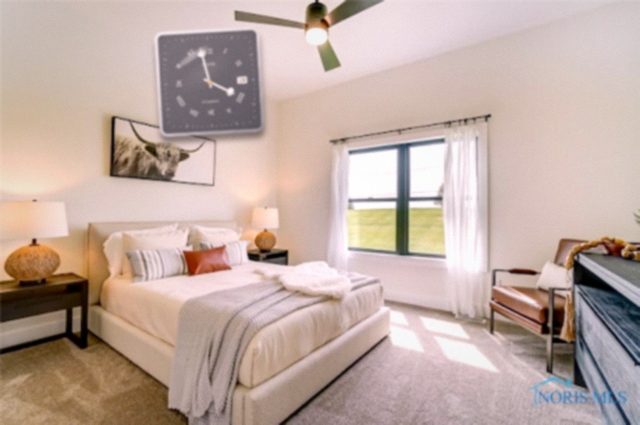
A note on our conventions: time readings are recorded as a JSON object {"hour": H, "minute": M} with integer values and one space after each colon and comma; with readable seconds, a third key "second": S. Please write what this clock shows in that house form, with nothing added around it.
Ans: {"hour": 3, "minute": 58}
